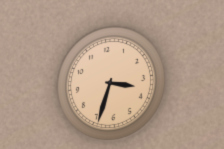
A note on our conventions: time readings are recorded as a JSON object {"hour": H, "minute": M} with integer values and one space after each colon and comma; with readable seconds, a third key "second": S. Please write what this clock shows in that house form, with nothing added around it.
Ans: {"hour": 3, "minute": 34}
